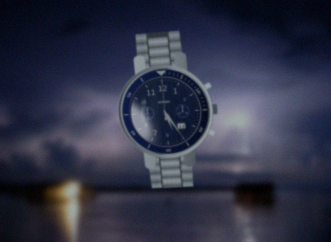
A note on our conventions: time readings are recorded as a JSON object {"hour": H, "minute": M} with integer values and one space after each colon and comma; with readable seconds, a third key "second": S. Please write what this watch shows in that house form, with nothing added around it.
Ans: {"hour": 5, "minute": 25}
